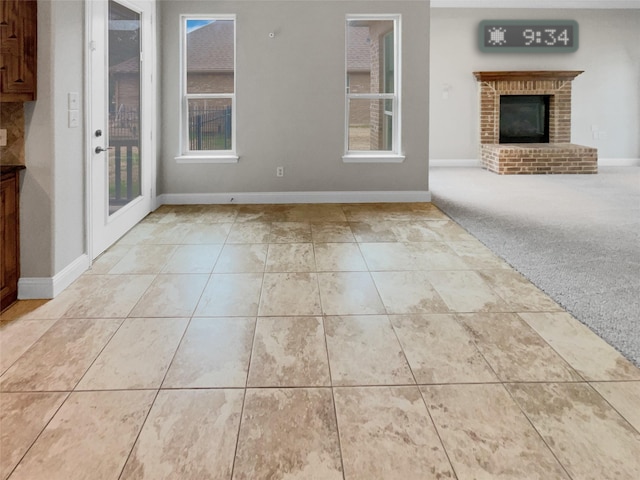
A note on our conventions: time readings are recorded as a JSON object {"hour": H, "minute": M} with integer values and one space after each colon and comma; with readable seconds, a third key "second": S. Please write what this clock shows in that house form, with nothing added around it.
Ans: {"hour": 9, "minute": 34}
